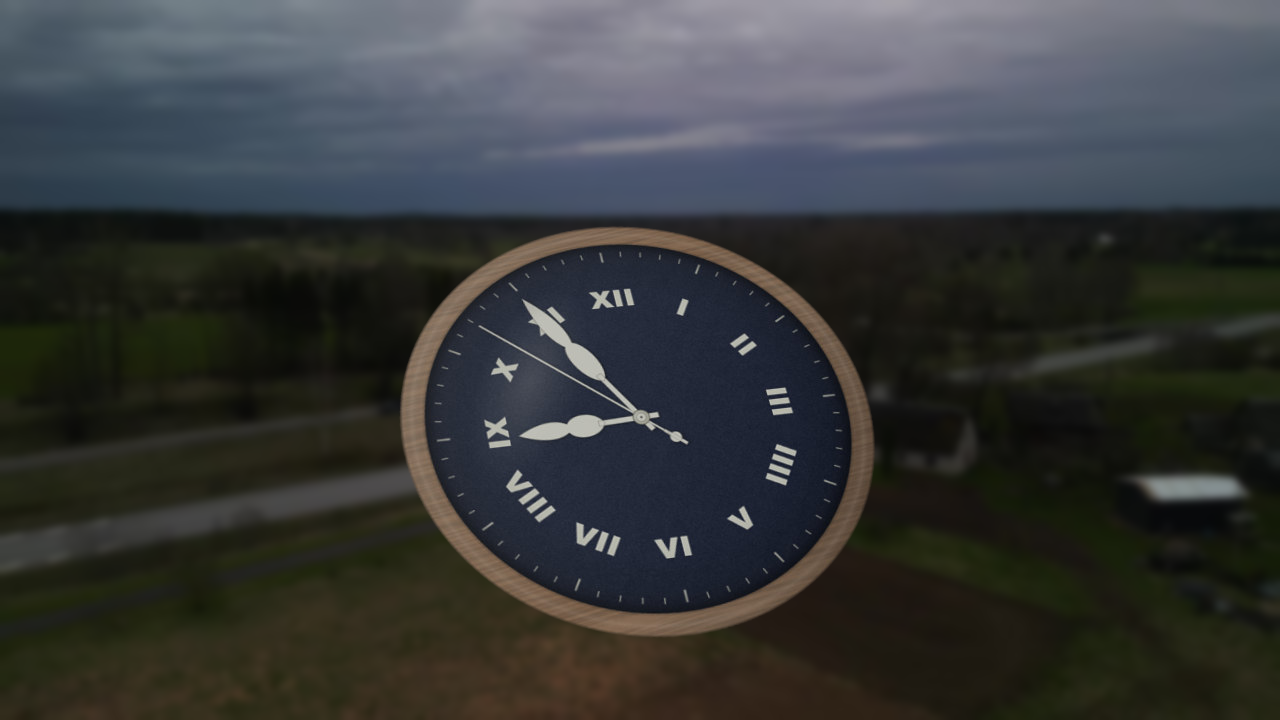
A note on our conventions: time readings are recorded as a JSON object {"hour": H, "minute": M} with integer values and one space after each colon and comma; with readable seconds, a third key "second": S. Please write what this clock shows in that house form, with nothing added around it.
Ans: {"hour": 8, "minute": 54, "second": 52}
